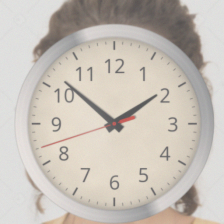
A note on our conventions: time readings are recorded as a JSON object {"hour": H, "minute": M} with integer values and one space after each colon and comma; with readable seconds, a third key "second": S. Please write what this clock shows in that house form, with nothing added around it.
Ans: {"hour": 1, "minute": 51, "second": 42}
